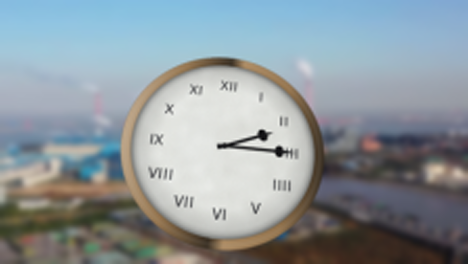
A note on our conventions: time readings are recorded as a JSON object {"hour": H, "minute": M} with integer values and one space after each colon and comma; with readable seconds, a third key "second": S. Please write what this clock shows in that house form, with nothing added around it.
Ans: {"hour": 2, "minute": 15}
